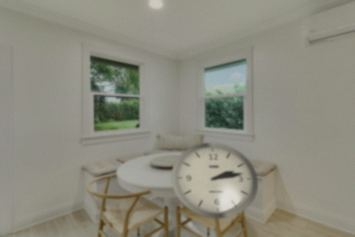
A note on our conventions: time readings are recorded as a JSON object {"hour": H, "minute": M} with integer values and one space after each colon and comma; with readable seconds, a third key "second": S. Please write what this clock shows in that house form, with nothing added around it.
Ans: {"hour": 2, "minute": 13}
